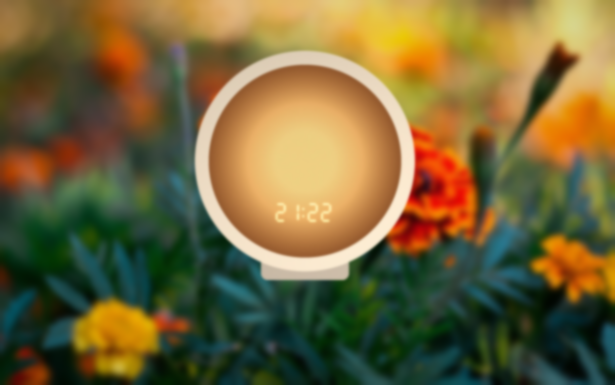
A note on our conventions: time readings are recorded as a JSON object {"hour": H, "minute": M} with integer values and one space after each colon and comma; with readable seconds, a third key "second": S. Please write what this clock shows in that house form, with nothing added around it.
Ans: {"hour": 21, "minute": 22}
